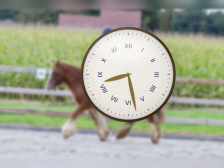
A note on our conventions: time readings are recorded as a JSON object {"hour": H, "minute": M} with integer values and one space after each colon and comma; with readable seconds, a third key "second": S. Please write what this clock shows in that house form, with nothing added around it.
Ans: {"hour": 8, "minute": 28}
